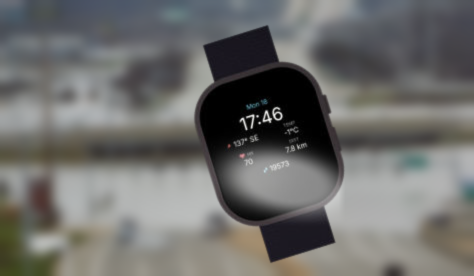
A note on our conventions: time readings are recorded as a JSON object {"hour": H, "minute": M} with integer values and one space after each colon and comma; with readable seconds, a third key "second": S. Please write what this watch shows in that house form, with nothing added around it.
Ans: {"hour": 17, "minute": 46}
